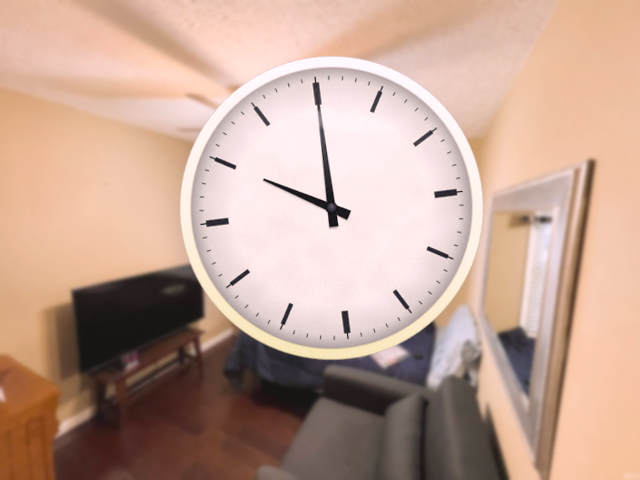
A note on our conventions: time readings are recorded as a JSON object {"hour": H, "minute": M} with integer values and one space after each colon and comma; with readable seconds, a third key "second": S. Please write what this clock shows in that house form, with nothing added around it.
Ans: {"hour": 10, "minute": 0}
